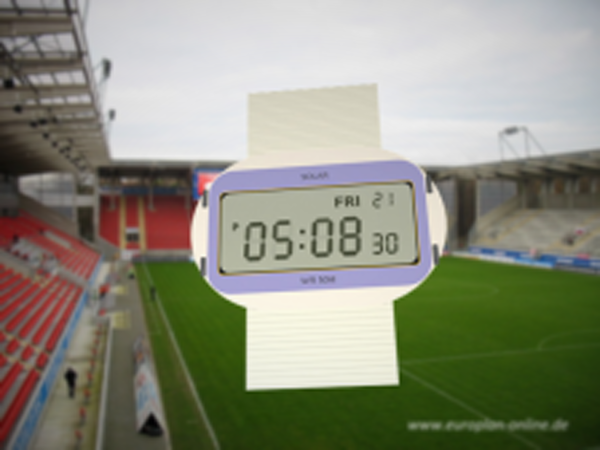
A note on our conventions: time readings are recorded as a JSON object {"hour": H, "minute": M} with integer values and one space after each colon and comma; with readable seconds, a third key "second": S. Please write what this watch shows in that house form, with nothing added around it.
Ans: {"hour": 5, "minute": 8, "second": 30}
